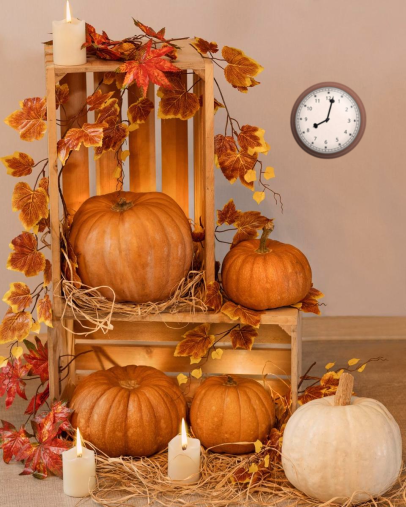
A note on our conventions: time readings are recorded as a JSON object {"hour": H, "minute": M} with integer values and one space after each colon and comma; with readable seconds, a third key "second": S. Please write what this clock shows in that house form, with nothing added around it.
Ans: {"hour": 8, "minute": 2}
